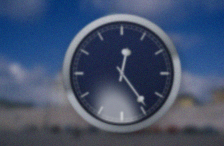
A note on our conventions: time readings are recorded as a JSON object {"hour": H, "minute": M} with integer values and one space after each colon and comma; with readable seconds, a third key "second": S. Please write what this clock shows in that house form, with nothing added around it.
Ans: {"hour": 12, "minute": 24}
